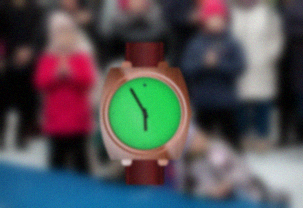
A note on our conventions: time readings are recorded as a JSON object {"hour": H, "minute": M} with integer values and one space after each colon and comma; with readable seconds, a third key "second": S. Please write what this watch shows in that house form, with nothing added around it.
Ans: {"hour": 5, "minute": 55}
